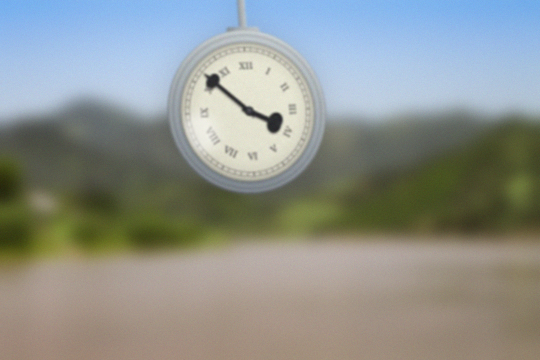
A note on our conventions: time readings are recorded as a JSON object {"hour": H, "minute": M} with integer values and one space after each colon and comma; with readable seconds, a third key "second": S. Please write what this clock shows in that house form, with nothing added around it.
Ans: {"hour": 3, "minute": 52}
